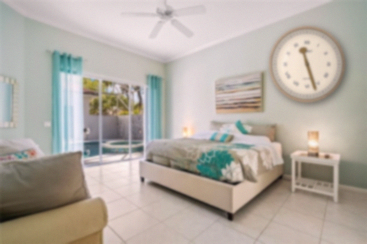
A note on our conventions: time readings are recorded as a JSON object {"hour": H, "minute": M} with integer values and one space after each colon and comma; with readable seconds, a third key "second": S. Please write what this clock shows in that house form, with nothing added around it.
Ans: {"hour": 11, "minute": 27}
